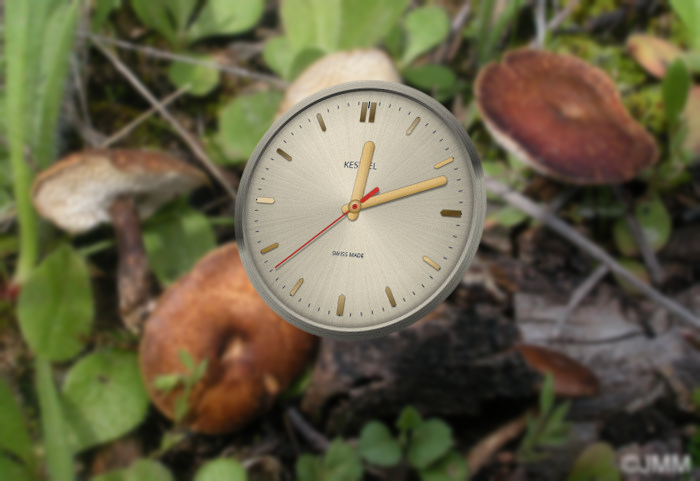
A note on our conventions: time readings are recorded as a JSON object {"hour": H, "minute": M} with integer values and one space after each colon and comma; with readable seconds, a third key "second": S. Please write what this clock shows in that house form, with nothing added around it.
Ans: {"hour": 12, "minute": 11, "second": 38}
